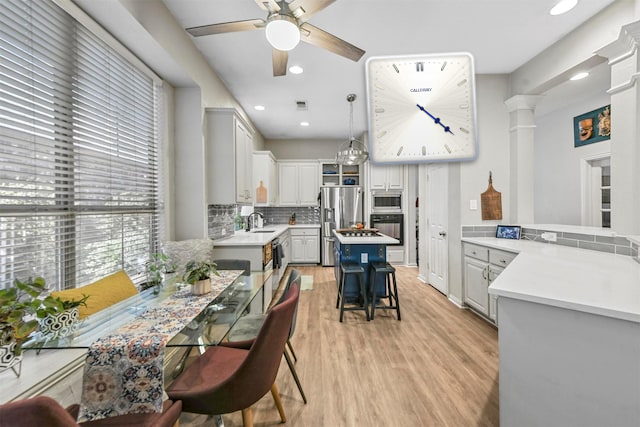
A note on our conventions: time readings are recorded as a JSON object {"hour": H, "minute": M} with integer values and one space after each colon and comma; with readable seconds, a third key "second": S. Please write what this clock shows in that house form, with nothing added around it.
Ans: {"hour": 4, "minute": 22}
